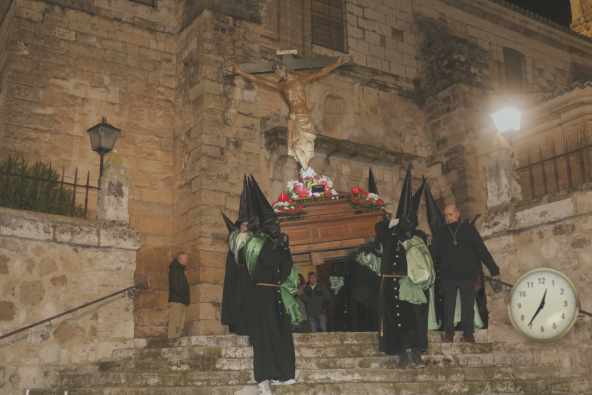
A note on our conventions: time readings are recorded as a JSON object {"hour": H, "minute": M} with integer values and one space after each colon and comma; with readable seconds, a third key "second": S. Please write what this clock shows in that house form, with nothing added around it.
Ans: {"hour": 12, "minute": 36}
